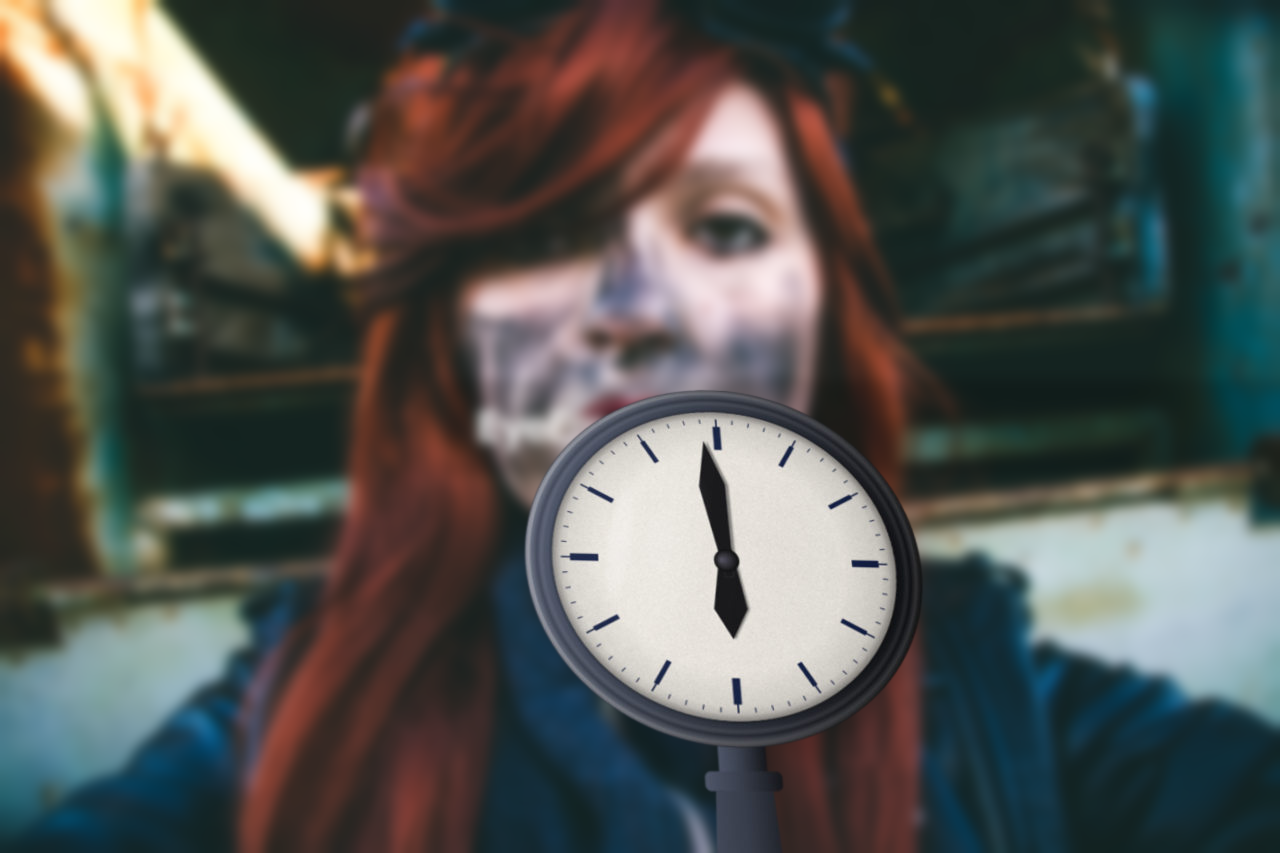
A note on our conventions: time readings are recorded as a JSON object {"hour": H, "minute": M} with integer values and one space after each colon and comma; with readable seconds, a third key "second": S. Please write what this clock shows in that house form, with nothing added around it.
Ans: {"hour": 5, "minute": 59}
